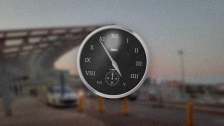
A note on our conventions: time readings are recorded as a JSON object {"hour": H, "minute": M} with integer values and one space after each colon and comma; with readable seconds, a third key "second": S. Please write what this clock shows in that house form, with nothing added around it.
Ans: {"hour": 4, "minute": 54}
